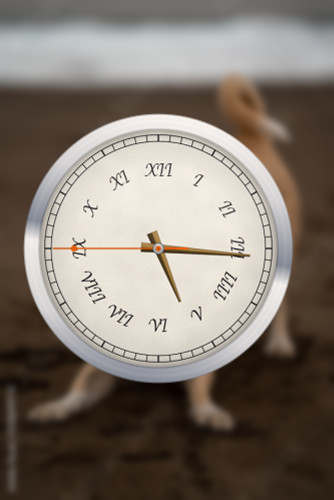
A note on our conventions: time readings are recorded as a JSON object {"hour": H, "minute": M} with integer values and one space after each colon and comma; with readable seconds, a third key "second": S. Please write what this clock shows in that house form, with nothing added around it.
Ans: {"hour": 5, "minute": 15, "second": 45}
